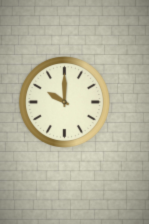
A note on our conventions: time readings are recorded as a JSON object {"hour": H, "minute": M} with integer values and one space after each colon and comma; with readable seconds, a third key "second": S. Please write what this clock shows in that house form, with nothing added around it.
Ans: {"hour": 10, "minute": 0}
